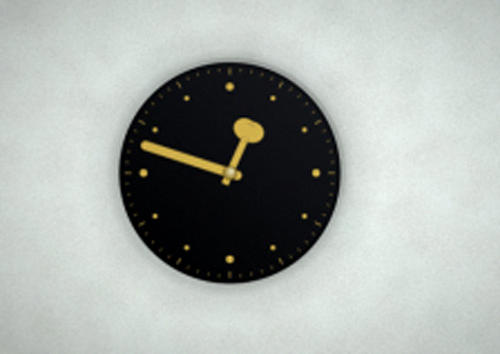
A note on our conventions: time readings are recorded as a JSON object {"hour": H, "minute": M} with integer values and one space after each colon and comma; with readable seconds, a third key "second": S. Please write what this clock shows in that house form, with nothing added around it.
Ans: {"hour": 12, "minute": 48}
